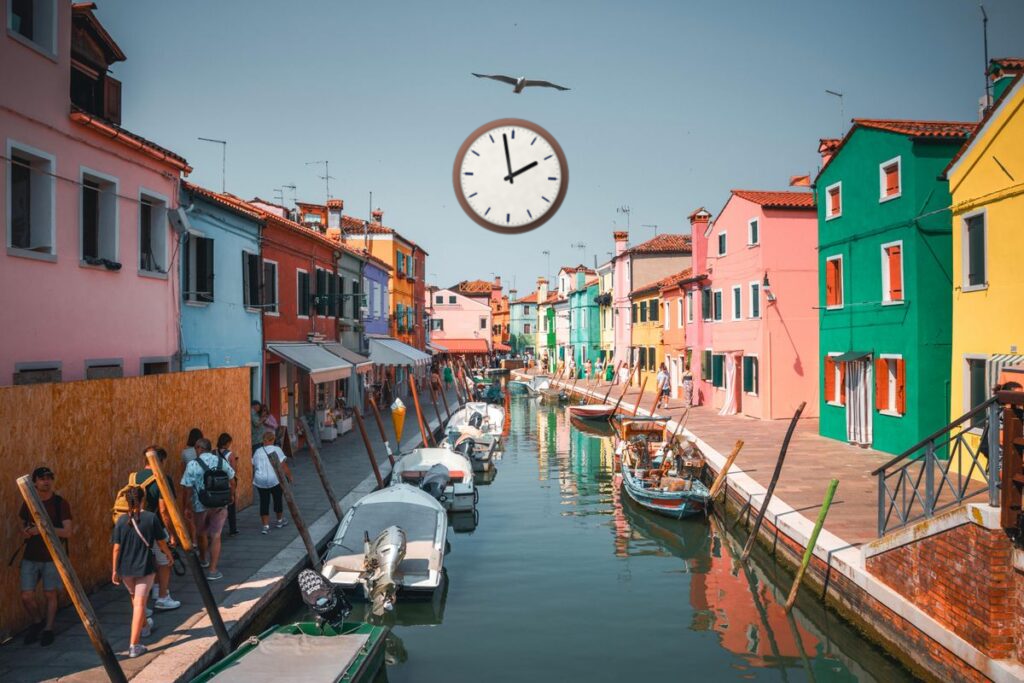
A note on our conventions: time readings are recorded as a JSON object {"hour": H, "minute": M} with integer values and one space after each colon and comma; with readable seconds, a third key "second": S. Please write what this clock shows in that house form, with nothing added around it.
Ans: {"hour": 1, "minute": 58}
